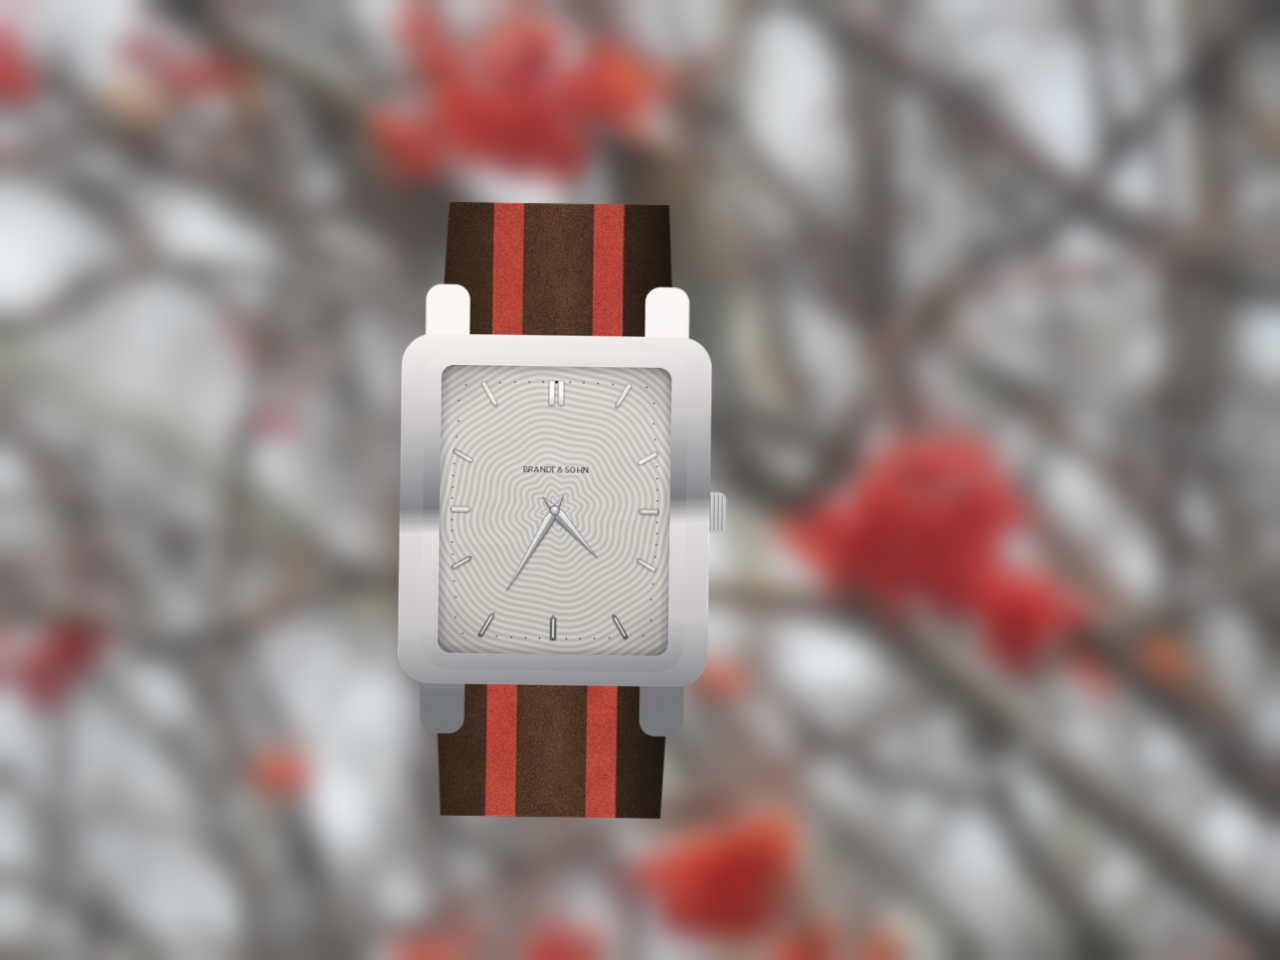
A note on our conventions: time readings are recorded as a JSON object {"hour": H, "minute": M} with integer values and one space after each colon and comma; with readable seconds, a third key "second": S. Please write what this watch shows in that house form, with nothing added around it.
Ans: {"hour": 4, "minute": 35}
